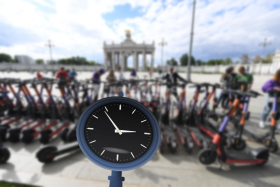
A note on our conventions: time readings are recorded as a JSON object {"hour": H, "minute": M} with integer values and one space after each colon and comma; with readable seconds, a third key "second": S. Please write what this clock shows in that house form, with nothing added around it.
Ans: {"hour": 2, "minute": 54}
